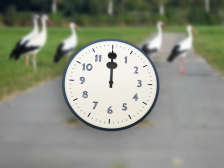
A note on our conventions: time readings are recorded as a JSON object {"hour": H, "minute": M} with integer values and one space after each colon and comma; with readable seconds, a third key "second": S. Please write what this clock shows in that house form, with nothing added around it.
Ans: {"hour": 12, "minute": 0}
